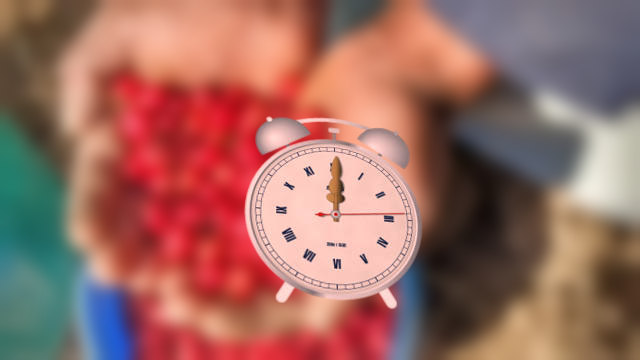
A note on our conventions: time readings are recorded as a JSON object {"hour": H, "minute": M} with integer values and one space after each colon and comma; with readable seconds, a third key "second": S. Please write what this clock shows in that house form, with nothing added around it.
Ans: {"hour": 12, "minute": 0, "second": 14}
